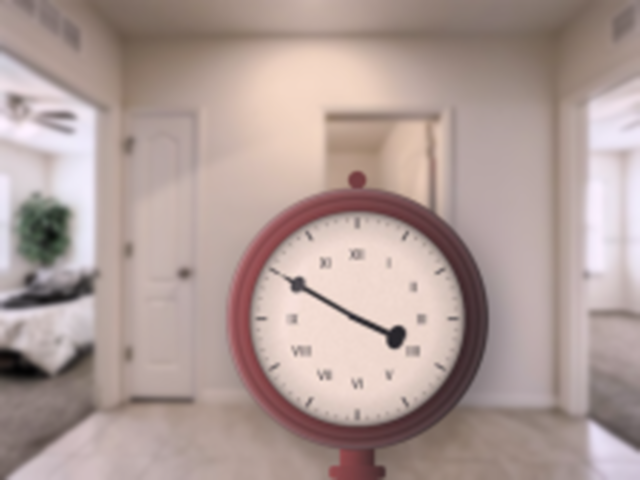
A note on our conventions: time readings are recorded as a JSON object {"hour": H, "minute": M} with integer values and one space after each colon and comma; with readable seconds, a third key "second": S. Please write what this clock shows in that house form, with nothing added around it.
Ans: {"hour": 3, "minute": 50}
